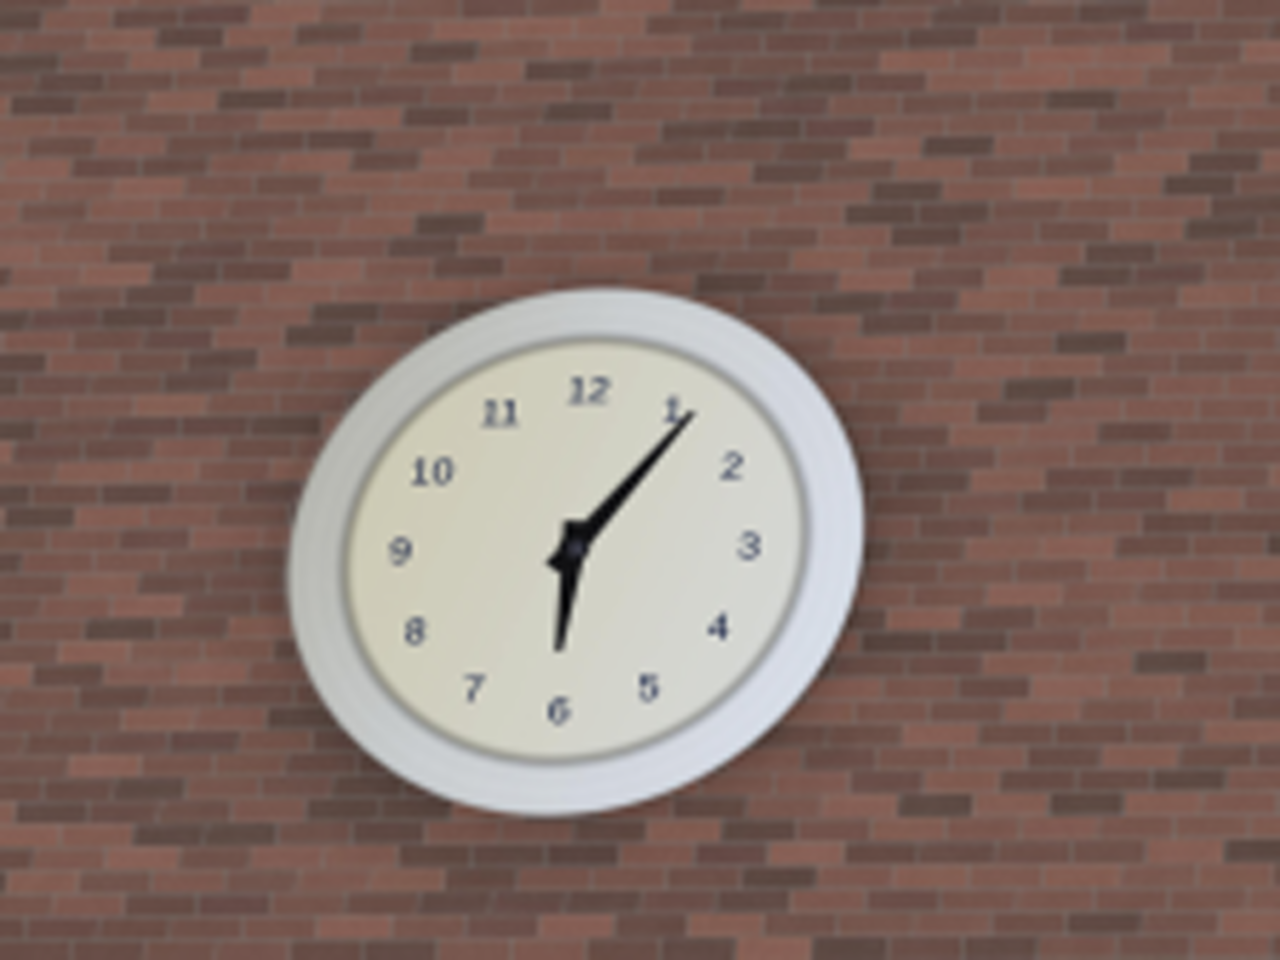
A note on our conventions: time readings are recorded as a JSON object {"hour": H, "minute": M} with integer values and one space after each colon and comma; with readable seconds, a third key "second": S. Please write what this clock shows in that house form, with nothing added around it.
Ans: {"hour": 6, "minute": 6}
